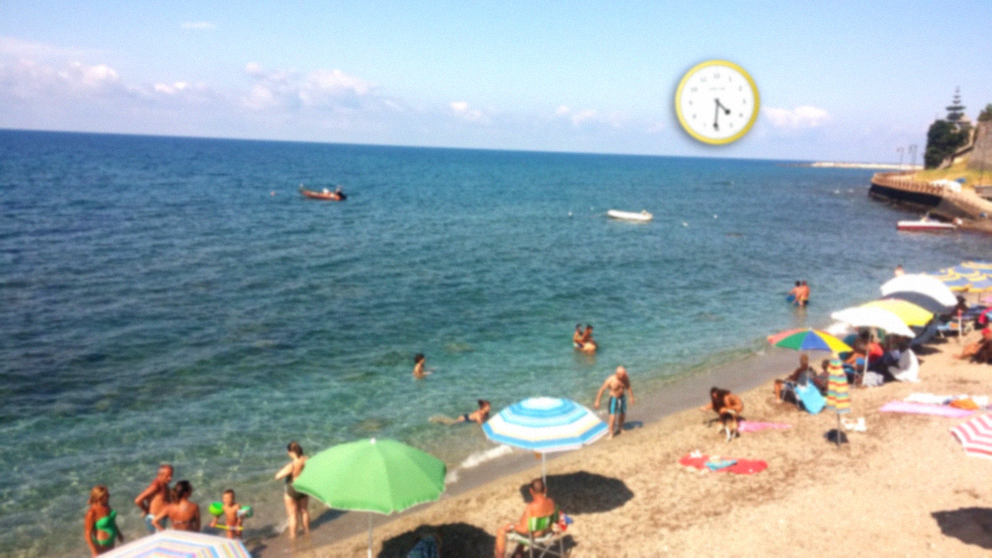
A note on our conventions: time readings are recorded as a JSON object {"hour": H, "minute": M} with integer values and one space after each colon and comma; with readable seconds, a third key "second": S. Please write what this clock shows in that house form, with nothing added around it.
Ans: {"hour": 4, "minute": 31}
